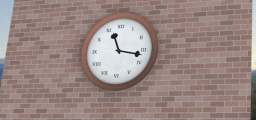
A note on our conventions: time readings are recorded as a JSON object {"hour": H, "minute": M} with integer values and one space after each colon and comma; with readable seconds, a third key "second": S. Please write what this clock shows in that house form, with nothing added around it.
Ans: {"hour": 11, "minute": 17}
